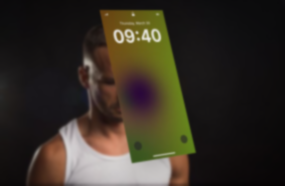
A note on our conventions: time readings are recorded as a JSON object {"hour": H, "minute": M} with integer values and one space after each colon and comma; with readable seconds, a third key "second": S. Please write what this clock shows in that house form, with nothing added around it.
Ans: {"hour": 9, "minute": 40}
